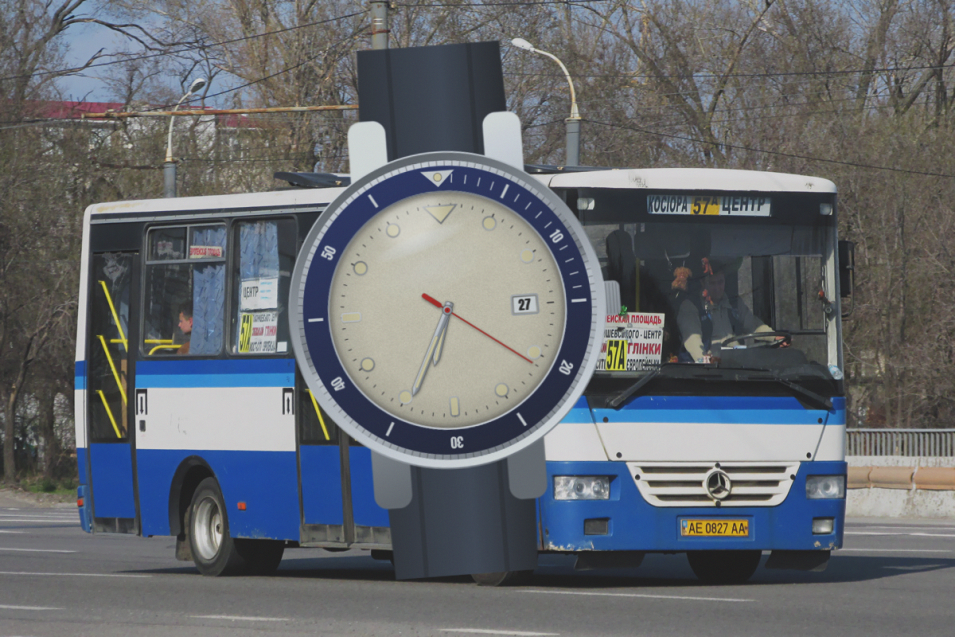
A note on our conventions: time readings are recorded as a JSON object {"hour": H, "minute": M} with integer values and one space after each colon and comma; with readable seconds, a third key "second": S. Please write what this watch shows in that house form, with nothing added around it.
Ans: {"hour": 6, "minute": 34, "second": 21}
